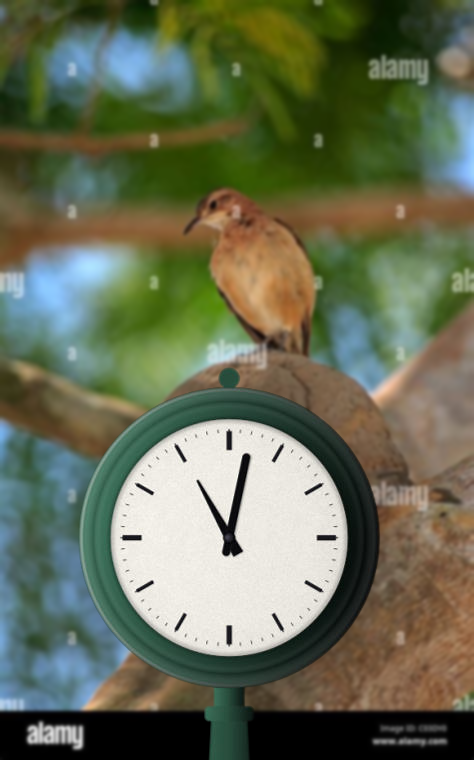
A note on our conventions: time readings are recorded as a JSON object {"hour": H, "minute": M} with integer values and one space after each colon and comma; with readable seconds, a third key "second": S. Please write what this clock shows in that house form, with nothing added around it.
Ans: {"hour": 11, "minute": 2}
